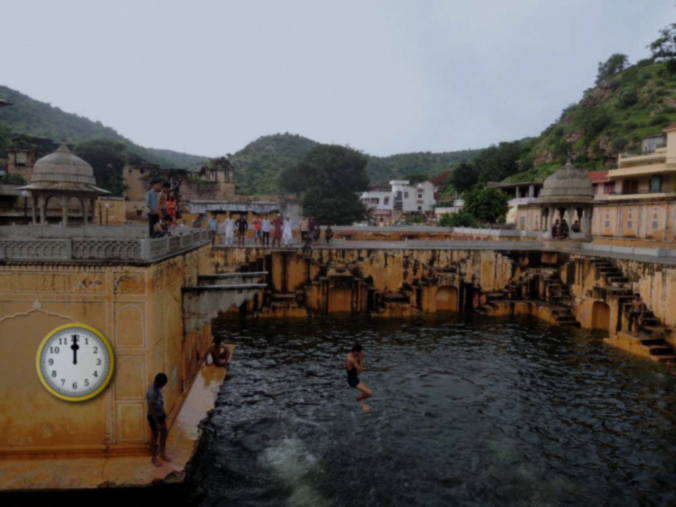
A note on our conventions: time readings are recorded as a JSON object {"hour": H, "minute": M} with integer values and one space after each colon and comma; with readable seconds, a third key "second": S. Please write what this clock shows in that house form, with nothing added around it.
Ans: {"hour": 12, "minute": 0}
